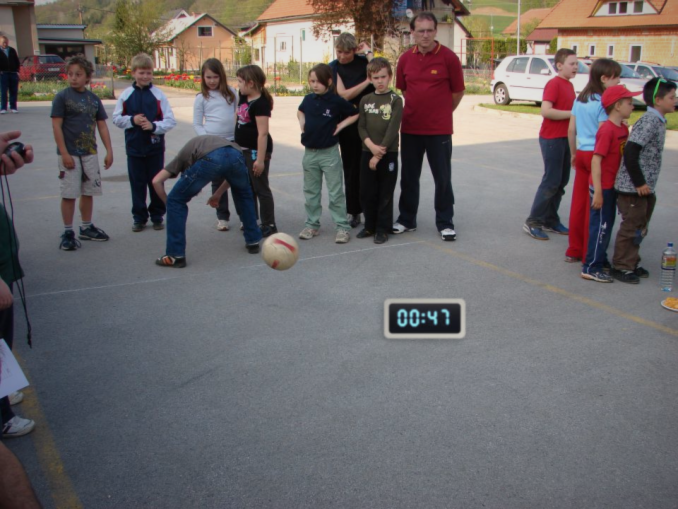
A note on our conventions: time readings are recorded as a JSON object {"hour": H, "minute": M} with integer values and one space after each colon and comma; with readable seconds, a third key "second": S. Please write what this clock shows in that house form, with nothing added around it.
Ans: {"hour": 0, "minute": 47}
